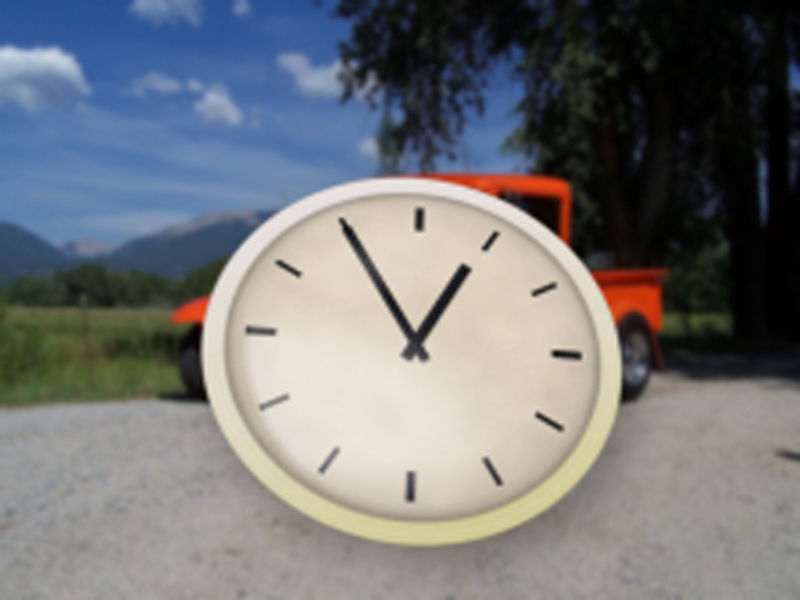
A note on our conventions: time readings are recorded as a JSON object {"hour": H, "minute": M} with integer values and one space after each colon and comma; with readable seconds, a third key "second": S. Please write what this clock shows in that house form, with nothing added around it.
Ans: {"hour": 12, "minute": 55}
